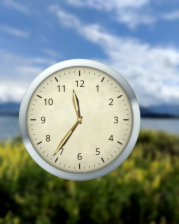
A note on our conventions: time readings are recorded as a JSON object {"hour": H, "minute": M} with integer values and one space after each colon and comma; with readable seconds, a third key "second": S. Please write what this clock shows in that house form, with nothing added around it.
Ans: {"hour": 11, "minute": 36}
